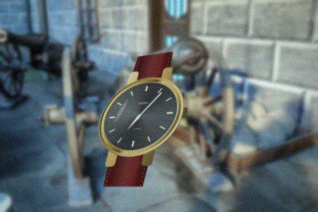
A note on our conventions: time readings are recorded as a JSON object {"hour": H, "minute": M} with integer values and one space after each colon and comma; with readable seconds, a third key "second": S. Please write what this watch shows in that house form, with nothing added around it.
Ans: {"hour": 7, "minute": 6}
